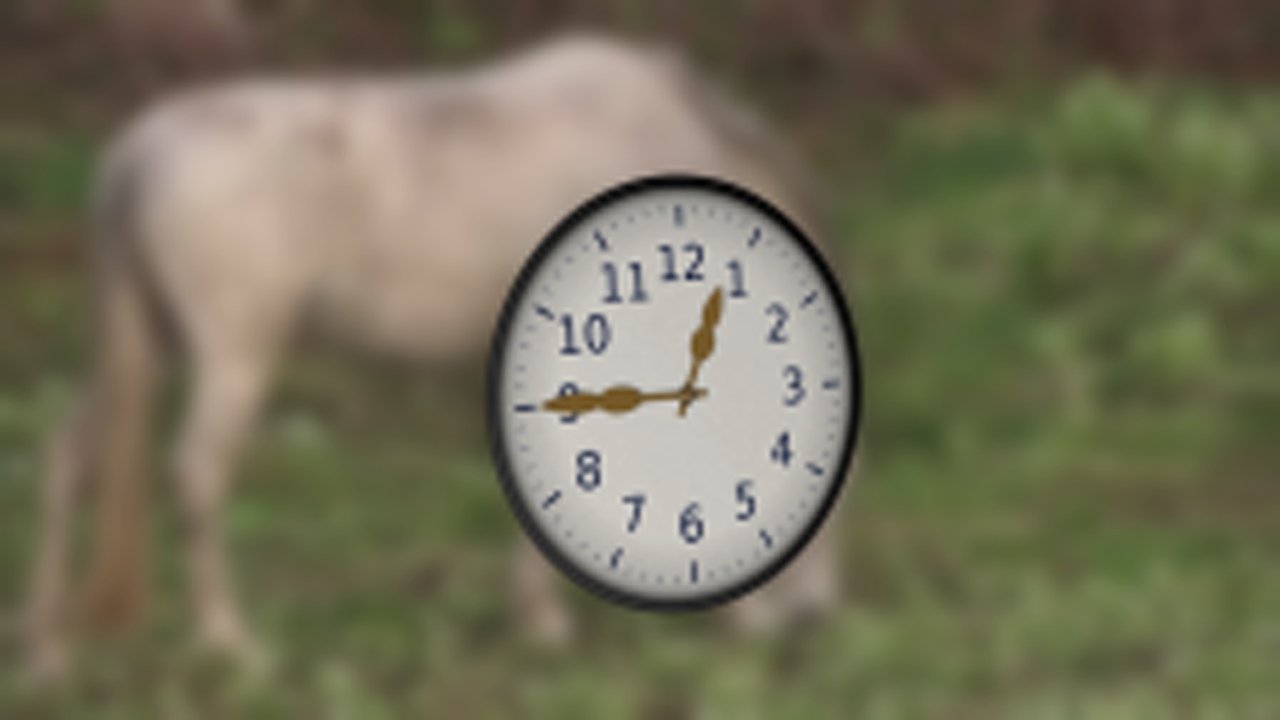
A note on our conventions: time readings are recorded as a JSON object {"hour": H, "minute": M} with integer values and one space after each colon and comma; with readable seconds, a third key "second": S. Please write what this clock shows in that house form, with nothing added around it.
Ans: {"hour": 12, "minute": 45}
